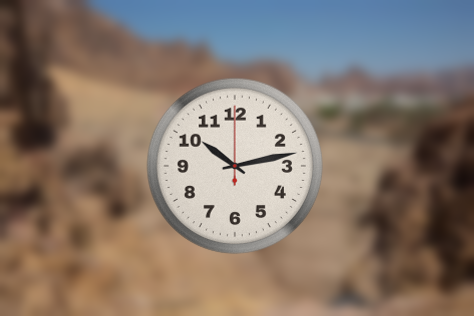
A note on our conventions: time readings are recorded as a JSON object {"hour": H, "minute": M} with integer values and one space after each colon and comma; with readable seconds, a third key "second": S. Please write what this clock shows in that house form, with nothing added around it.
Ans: {"hour": 10, "minute": 13, "second": 0}
